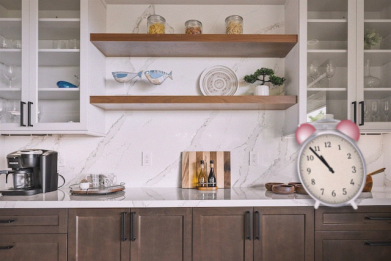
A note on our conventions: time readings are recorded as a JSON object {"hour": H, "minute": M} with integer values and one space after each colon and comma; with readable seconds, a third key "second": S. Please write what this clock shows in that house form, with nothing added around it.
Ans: {"hour": 10, "minute": 53}
